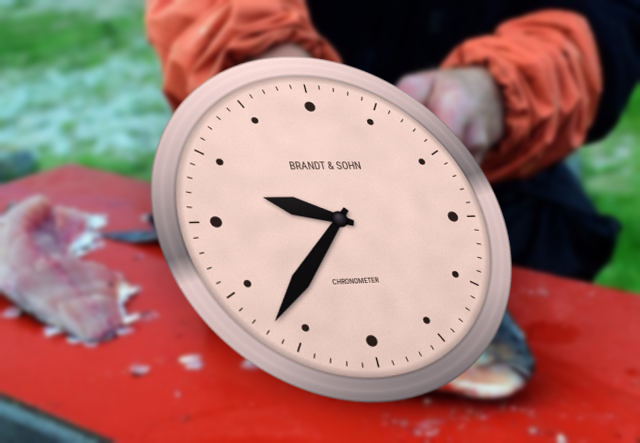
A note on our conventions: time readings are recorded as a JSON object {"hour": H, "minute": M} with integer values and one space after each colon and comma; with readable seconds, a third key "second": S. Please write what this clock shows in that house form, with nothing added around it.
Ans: {"hour": 9, "minute": 37}
